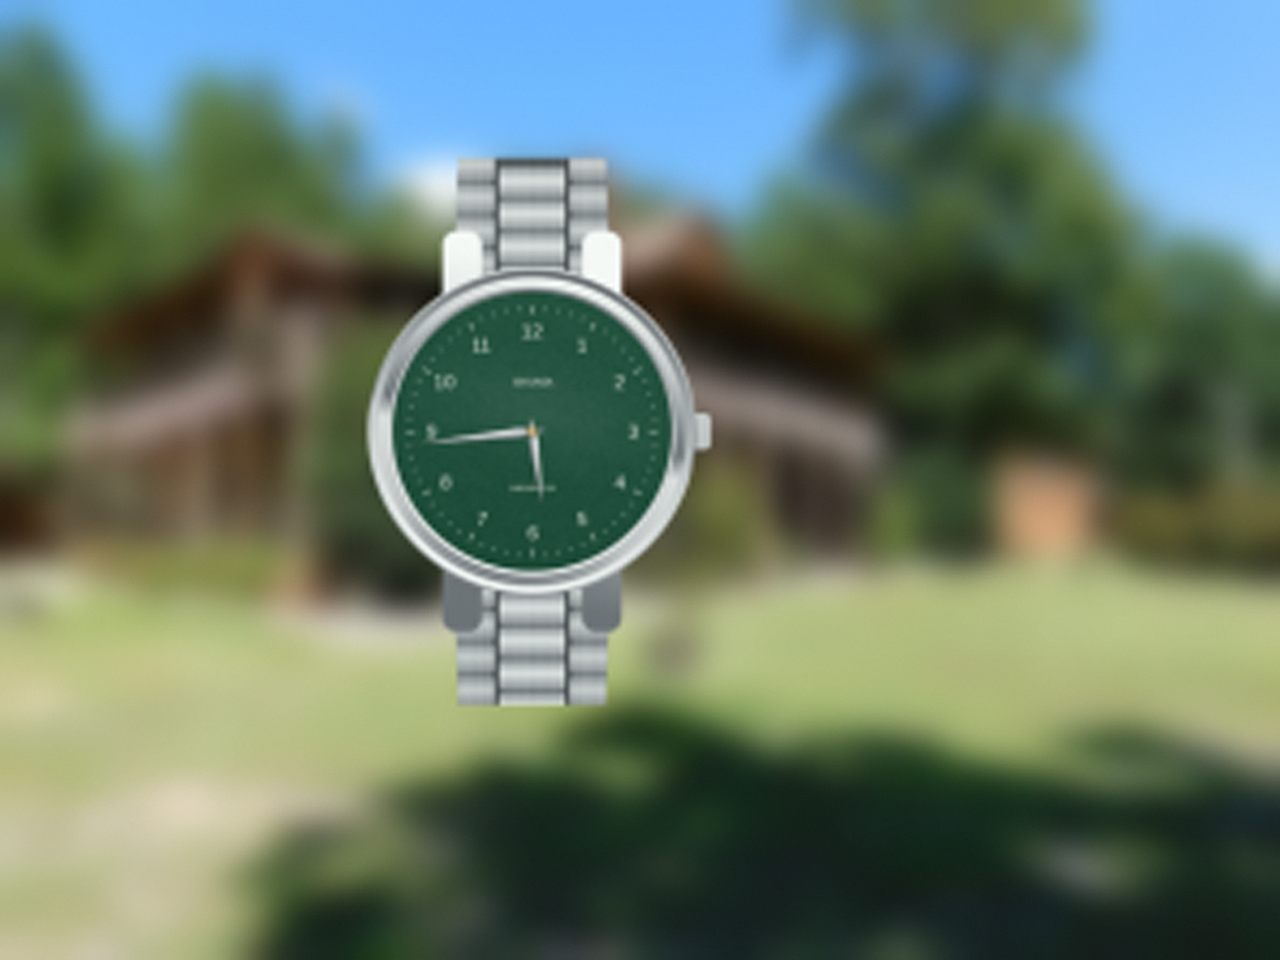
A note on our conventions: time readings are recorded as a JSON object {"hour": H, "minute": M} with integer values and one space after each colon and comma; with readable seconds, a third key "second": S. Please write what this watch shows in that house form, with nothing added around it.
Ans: {"hour": 5, "minute": 44}
